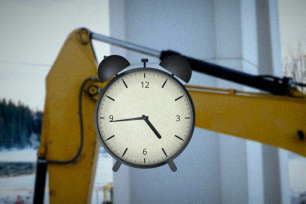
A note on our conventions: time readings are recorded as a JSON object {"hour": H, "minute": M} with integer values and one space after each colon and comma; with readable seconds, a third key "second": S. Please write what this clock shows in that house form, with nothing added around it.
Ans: {"hour": 4, "minute": 44}
